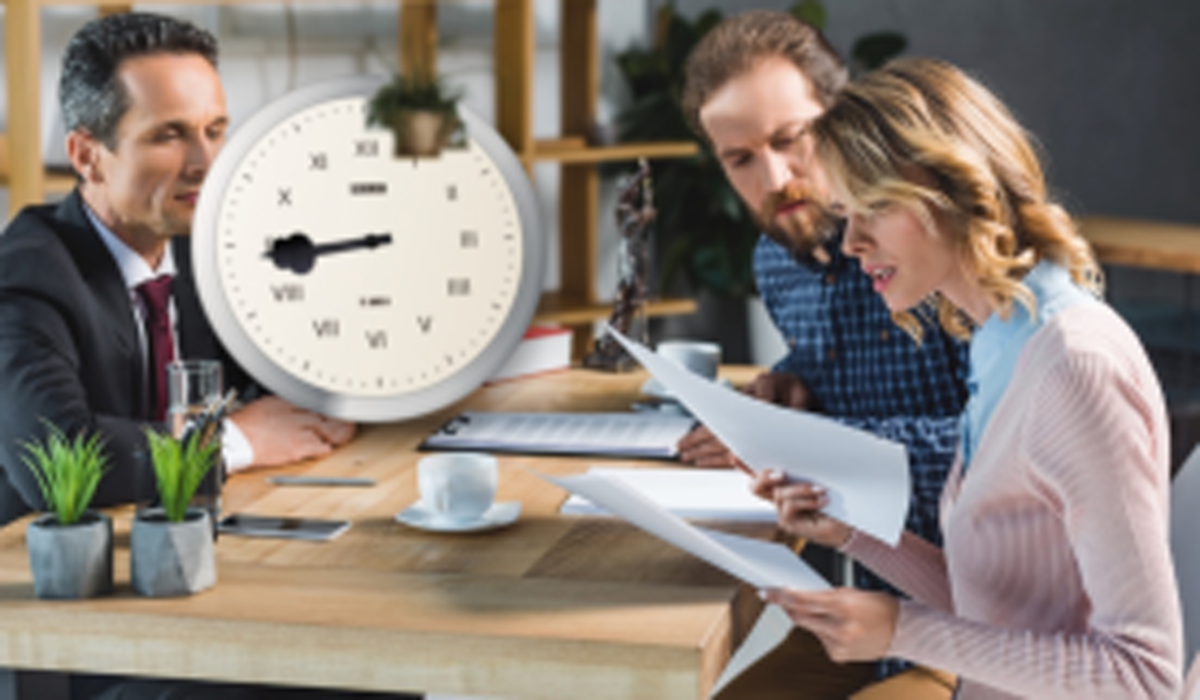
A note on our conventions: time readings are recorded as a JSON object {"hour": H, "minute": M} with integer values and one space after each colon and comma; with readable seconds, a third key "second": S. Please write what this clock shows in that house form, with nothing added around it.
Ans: {"hour": 8, "minute": 44}
